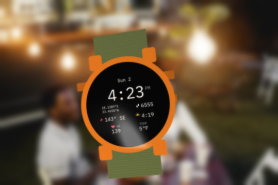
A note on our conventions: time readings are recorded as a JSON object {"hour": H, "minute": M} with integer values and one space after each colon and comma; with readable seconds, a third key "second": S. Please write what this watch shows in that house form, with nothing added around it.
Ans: {"hour": 4, "minute": 23}
